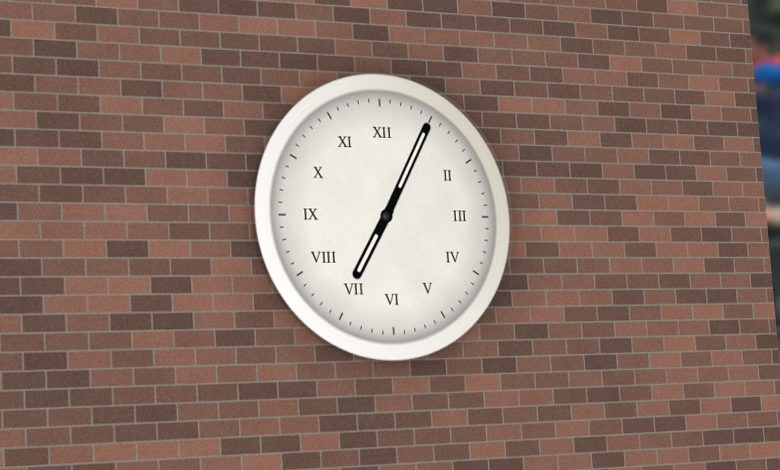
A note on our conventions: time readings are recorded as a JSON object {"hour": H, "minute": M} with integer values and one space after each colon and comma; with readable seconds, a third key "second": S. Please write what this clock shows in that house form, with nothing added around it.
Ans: {"hour": 7, "minute": 5}
